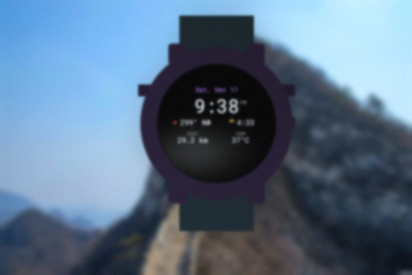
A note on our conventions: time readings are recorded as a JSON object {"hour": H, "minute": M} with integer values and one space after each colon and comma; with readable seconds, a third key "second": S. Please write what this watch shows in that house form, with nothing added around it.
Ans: {"hour": 9, "minute": 38}
